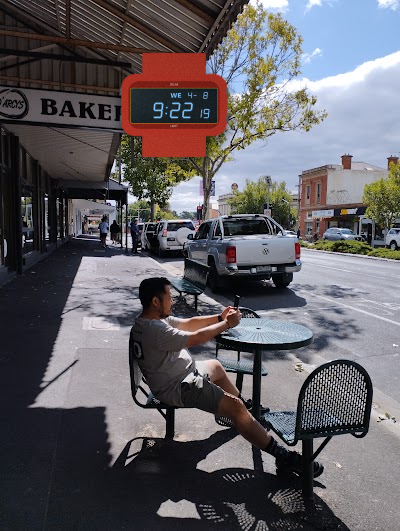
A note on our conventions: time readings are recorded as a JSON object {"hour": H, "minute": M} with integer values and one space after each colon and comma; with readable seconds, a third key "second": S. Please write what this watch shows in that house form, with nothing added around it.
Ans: {"hour": 9, "minute": 22, "second": 19}
